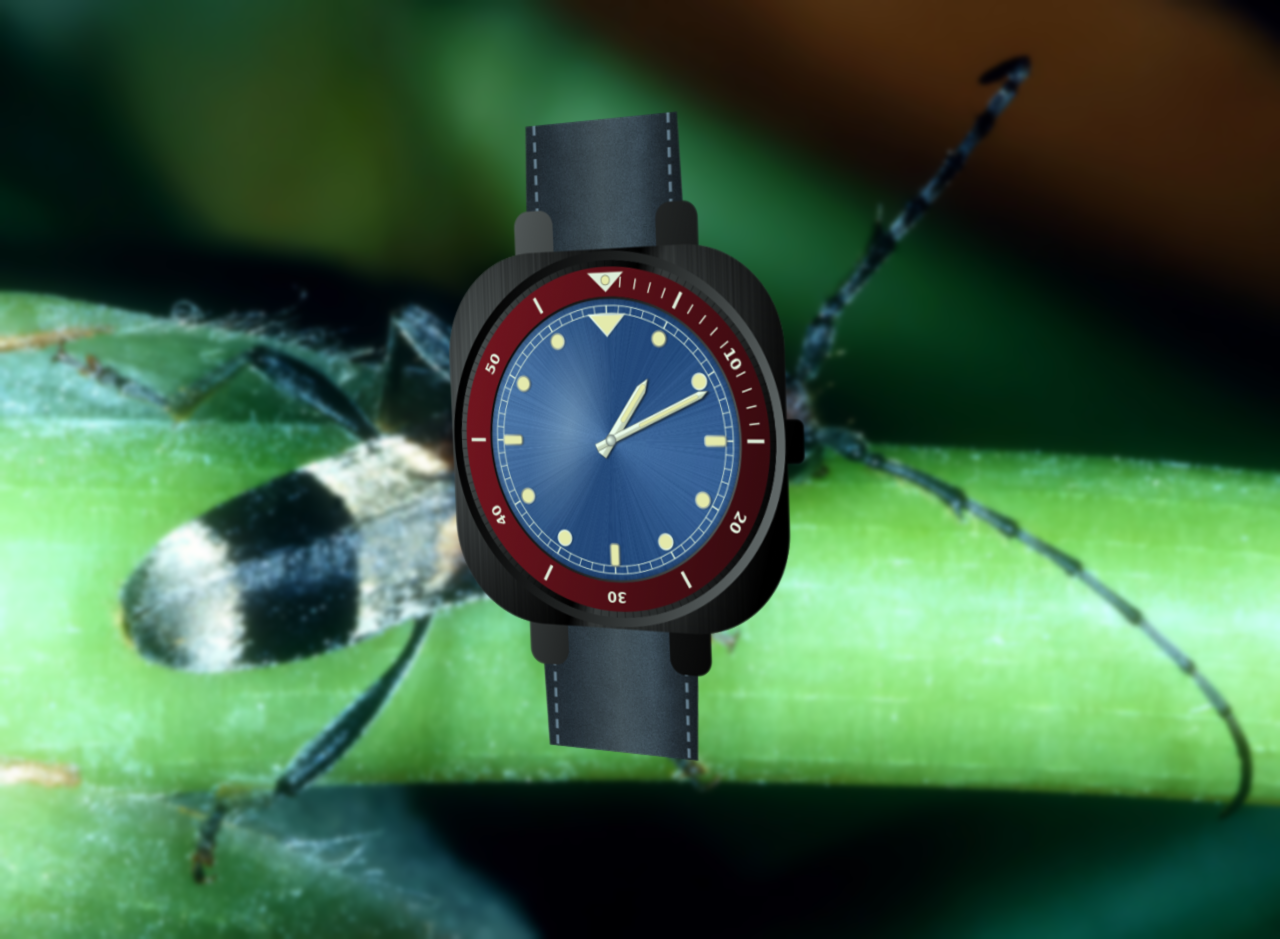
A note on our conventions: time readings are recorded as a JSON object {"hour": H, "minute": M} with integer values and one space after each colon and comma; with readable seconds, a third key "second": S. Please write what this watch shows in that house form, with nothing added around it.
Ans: {"hour": 1, "minute": 11}
